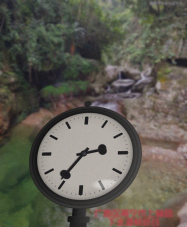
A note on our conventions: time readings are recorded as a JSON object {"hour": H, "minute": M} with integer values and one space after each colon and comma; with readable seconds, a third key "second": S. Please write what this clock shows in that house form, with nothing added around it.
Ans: {"hour": 2, "minute": 36}
